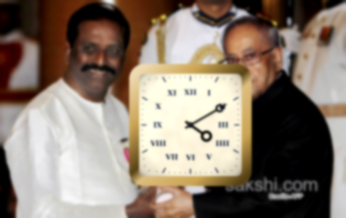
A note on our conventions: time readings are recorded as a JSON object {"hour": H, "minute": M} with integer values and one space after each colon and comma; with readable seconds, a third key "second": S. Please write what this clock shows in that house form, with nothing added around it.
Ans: {"hour": 4, "minute": 10}
